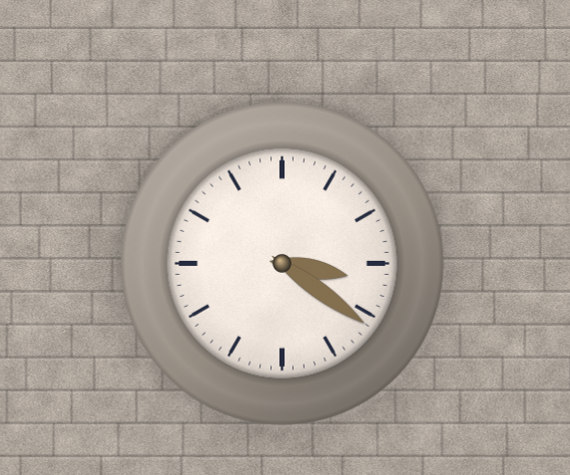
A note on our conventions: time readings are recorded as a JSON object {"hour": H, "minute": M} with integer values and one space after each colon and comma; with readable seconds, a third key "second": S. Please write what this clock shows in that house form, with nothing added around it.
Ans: {"hour": 3, "minute": 21}
